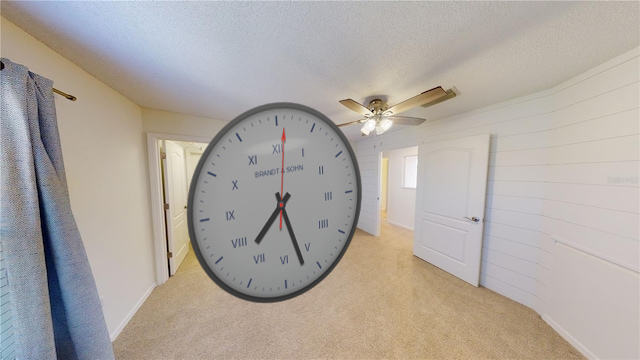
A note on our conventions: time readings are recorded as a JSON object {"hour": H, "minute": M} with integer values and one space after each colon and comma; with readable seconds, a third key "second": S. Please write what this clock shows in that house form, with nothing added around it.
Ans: {"hour": 7, "minute": 27, "second": 1}
